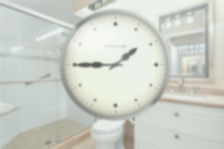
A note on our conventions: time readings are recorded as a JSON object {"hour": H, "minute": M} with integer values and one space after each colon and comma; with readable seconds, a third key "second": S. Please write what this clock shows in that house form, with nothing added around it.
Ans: {"hour": 1, "minute": 45}
